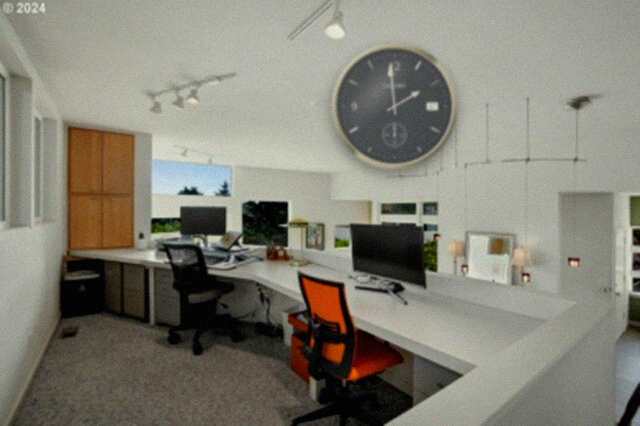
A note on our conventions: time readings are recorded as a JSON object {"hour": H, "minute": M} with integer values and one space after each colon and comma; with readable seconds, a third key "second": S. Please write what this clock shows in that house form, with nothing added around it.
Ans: {"hour": 1, "minute": 59}
